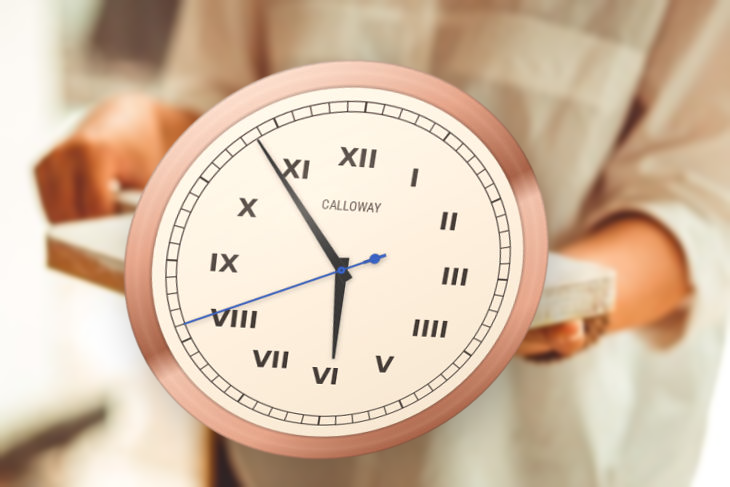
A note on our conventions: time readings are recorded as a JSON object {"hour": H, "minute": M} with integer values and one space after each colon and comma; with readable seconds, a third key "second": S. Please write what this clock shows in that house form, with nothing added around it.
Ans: {"hour": 5, "minute": 53, "second": 41}
